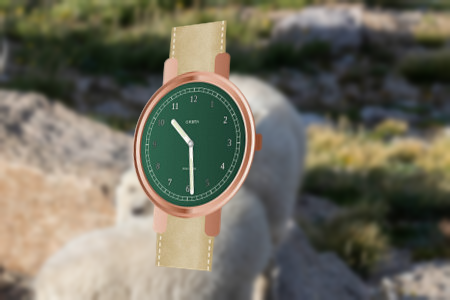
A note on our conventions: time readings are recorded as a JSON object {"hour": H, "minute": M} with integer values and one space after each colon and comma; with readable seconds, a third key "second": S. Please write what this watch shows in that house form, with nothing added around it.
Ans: {"hour": 10, "minute": 29}
